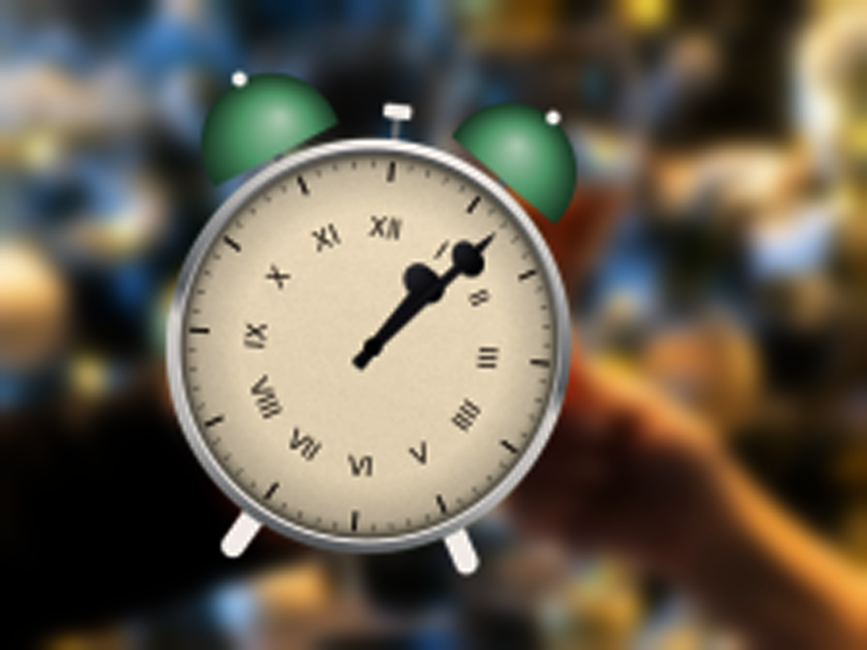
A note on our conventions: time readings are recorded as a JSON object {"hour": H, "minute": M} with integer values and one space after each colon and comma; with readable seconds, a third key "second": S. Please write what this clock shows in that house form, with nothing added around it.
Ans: {"hour": 1, "minute": 7}
